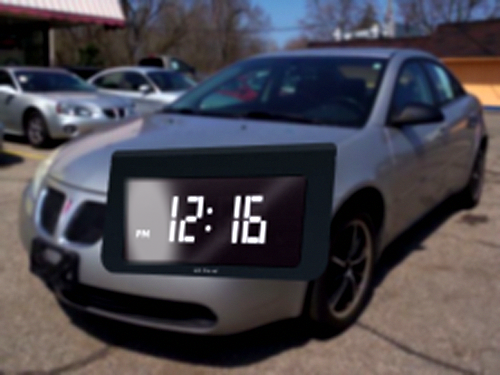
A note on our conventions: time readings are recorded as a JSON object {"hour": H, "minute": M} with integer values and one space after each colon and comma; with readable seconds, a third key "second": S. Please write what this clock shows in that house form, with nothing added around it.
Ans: {"hour": 12, "minute": 16}
